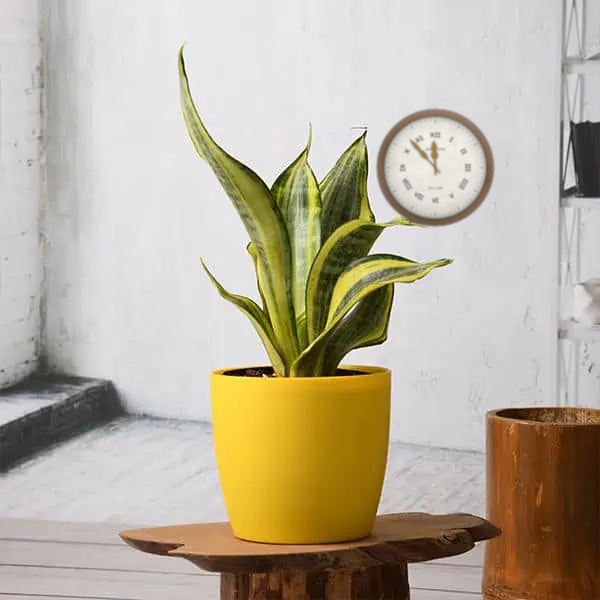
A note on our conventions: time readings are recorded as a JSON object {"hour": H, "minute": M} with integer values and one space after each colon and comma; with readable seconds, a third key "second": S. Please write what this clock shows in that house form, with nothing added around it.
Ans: {"hour": 11, "minute": 53}
